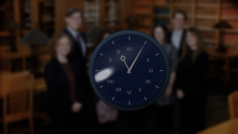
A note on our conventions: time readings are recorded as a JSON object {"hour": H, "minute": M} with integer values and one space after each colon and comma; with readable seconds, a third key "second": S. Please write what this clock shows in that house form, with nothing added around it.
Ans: {"hour": 11, "minute": 5}
